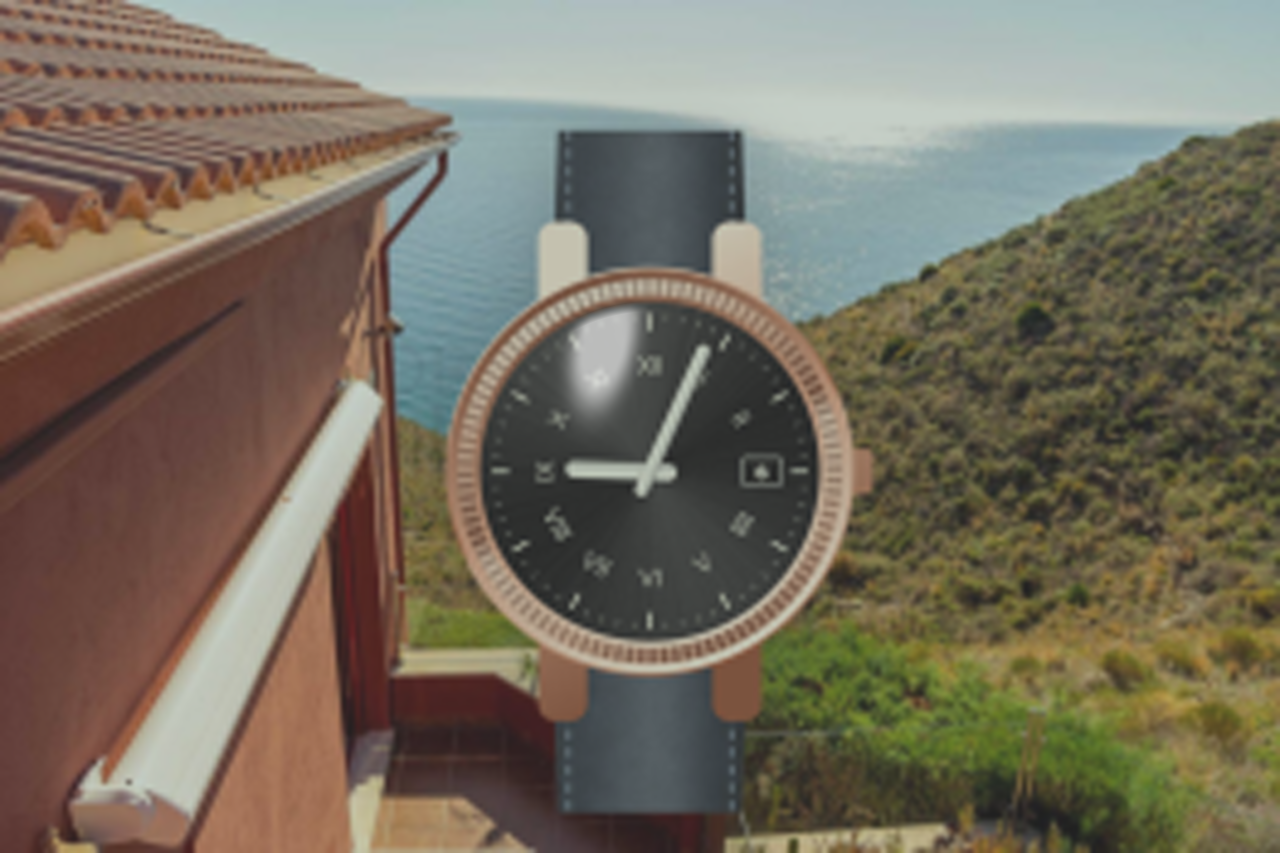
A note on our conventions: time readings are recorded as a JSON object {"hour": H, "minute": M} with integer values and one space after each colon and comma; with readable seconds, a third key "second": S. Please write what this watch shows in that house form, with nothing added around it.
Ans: {"hour": 9, "minute": 4}
